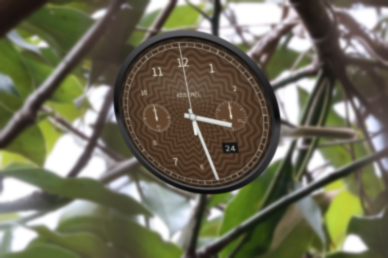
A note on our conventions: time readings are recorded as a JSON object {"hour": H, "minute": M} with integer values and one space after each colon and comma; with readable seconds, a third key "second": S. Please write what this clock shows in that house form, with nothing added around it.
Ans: {"hour": 3, "minute": 28}
